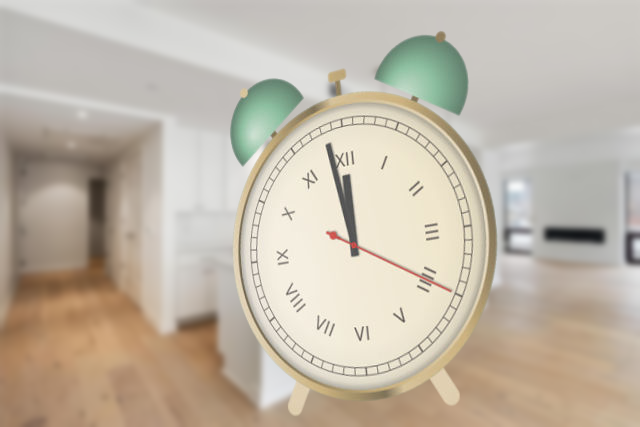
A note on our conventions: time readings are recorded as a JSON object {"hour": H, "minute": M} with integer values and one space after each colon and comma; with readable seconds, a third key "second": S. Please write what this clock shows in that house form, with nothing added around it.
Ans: {"hour": 11, "minute": 58, "second": 20}
